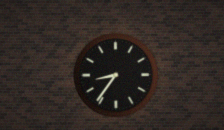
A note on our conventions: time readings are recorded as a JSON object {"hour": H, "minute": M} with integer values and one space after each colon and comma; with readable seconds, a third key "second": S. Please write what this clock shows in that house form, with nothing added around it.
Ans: {"hour": 8, "minute": 36}
